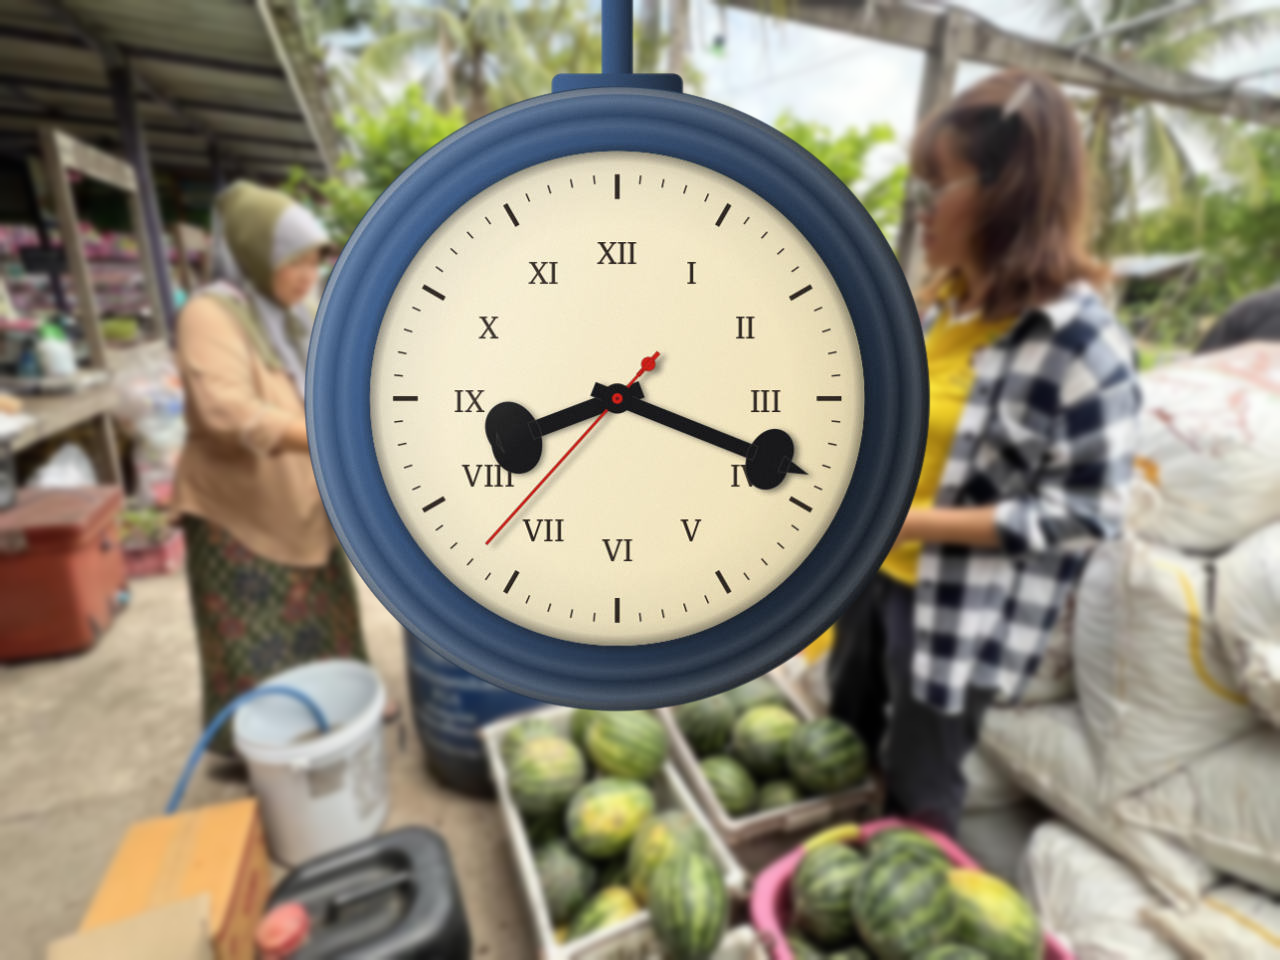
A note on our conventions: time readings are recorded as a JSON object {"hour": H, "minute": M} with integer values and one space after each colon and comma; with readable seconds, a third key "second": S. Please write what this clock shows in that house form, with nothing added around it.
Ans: {"hour": 8, "minute": 18, "second": 37}
